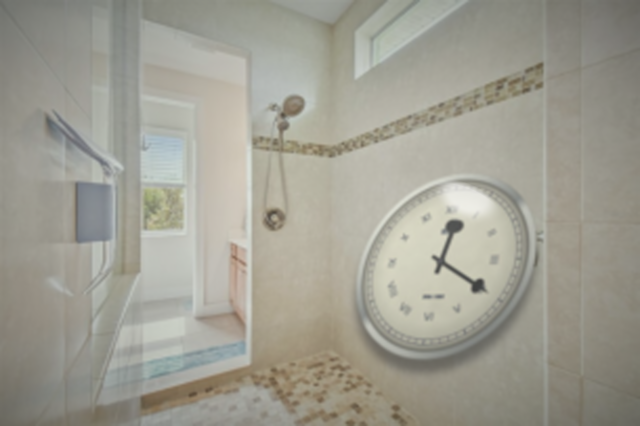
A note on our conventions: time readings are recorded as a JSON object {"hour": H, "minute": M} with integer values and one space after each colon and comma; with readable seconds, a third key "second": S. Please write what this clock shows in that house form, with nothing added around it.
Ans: {"hour": 12, "minute": 20}
